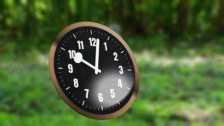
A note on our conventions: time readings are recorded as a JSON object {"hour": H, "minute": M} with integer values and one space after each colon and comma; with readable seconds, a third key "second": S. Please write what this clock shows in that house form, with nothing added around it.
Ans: {"hour": 10, "minute": 2}
